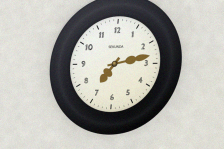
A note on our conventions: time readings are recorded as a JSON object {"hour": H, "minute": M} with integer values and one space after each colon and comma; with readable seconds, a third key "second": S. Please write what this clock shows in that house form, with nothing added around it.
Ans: {"hour": 7, "minute": 13}
